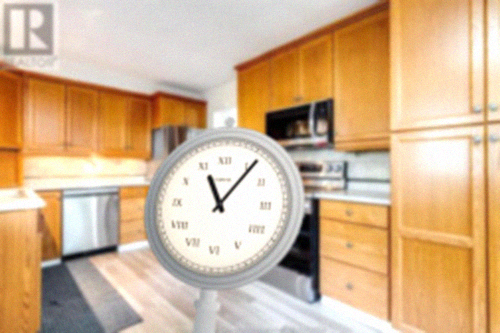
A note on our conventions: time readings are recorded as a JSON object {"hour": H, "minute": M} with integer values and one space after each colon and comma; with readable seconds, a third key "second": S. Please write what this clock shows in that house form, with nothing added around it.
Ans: {"hour": 11, "minute": 6}
